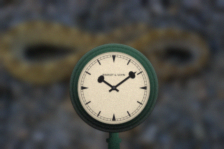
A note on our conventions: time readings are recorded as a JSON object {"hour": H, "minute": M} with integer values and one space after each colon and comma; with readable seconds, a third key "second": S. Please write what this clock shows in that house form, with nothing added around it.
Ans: {"hour": 10, "minute": 9}
